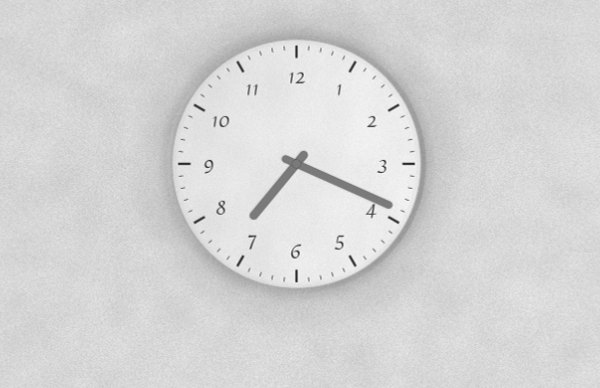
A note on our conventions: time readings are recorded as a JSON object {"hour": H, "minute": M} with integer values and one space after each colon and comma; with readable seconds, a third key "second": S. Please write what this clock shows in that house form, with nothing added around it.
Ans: {"hour": 7, "minute": 19}
